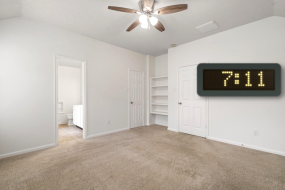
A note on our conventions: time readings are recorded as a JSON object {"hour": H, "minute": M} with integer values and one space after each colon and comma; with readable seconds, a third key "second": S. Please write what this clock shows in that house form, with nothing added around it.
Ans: {"hour": 7, "minute": 11}
